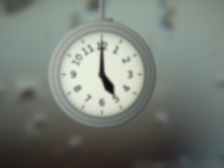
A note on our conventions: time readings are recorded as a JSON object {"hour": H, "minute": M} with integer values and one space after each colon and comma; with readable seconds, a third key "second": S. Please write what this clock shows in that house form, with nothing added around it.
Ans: {"hour": 5, "minute": 0}
